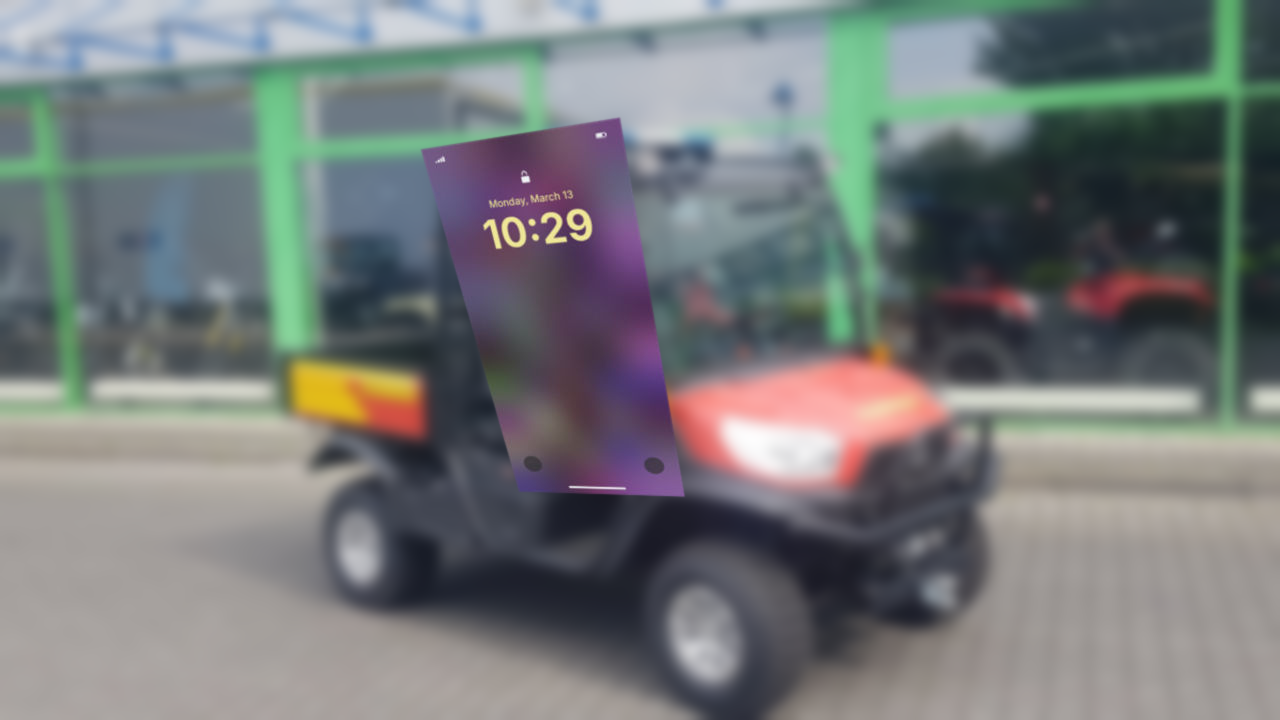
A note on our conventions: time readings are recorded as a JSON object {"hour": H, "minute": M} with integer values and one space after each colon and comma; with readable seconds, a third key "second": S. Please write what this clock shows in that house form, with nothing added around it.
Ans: {"hour": 10, "minute": 29}
